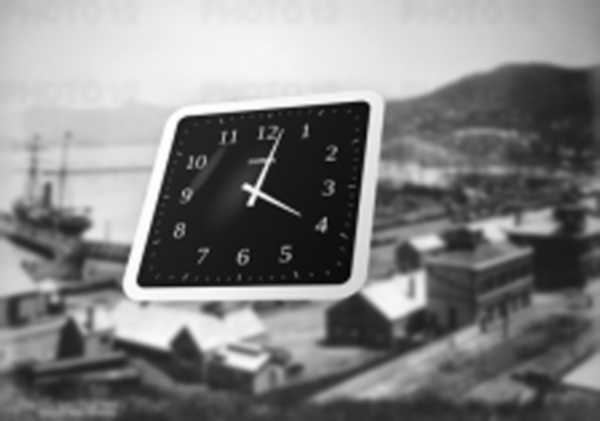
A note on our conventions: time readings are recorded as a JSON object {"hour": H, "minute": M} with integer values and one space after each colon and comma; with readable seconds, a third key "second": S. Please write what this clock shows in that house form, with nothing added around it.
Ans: {"hour": 4, "minute": 2}
